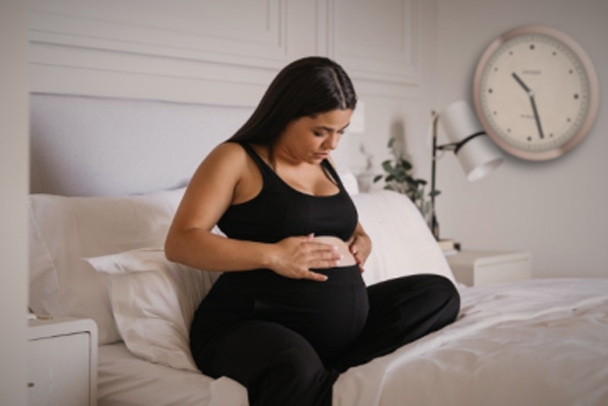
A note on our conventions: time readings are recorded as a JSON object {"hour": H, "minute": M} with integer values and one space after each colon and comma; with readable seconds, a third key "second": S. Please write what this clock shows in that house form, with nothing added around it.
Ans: {"hour": 10, "minute": 27}
